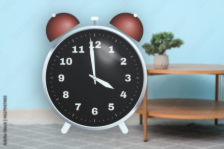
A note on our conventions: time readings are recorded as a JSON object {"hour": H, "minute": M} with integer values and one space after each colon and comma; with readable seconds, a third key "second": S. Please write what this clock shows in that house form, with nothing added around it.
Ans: {"hour": 3, "minute": 59}
